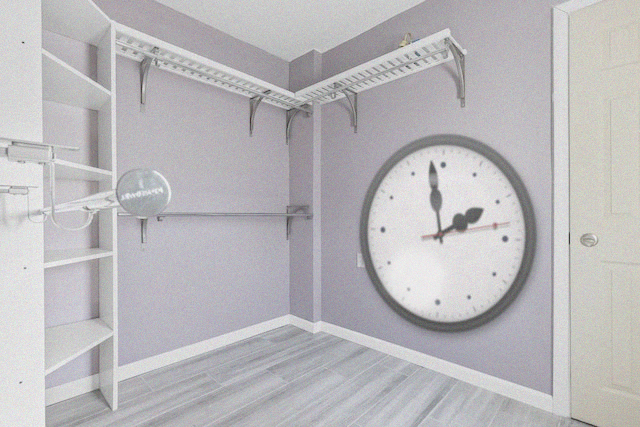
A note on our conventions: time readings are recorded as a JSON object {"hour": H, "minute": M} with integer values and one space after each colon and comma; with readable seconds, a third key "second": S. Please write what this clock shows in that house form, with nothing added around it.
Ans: {"hour": 1, "minute": 58, "second": 13}
